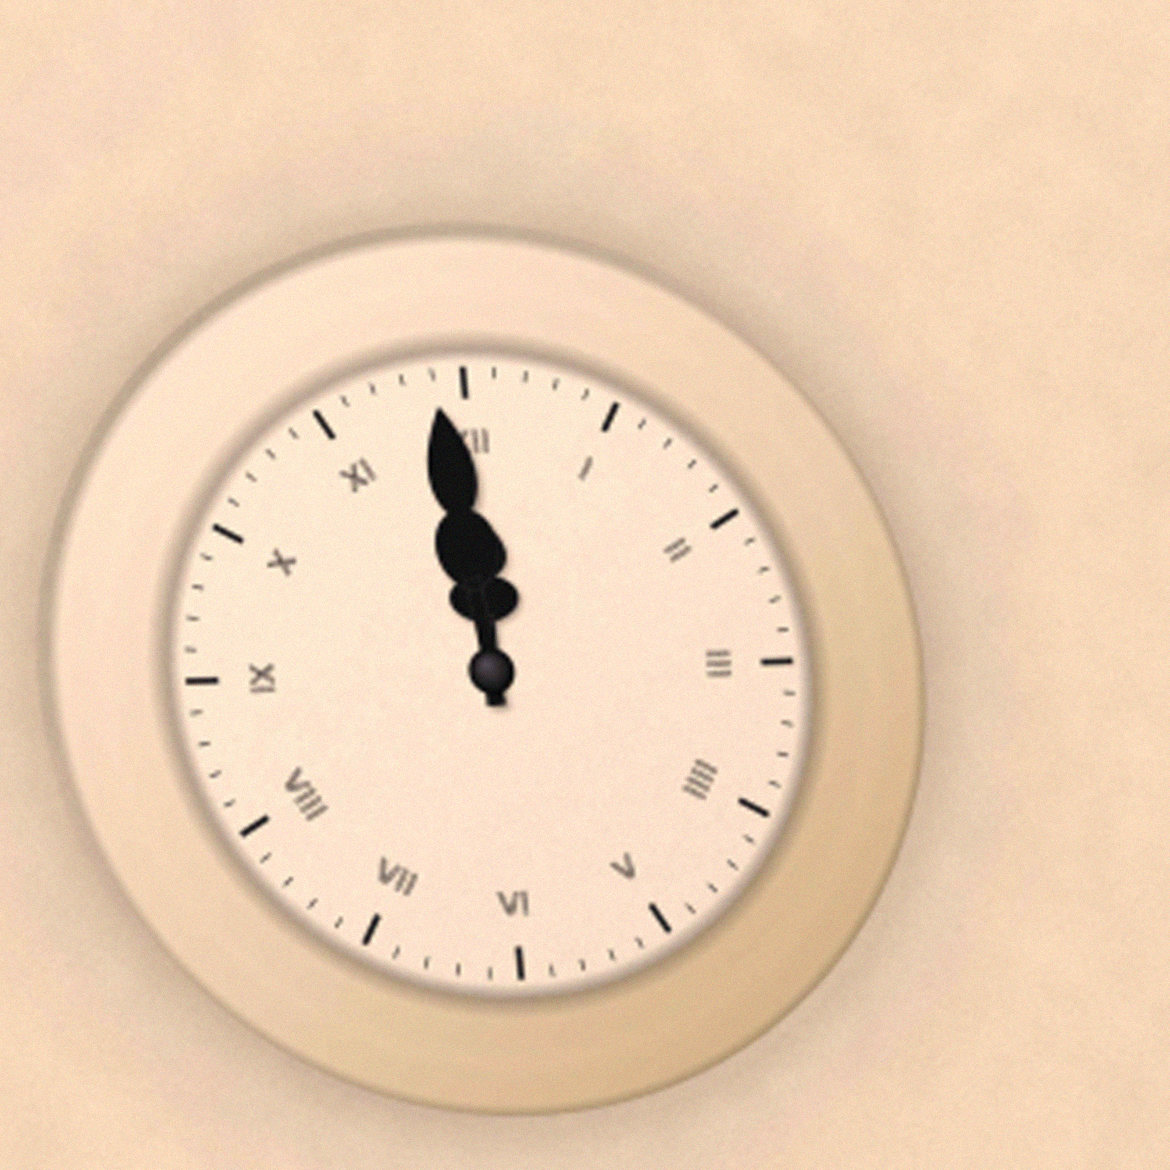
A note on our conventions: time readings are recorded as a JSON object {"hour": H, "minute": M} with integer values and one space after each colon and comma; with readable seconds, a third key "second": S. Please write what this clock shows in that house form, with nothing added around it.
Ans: {"hour": 11, "minute": 59}
